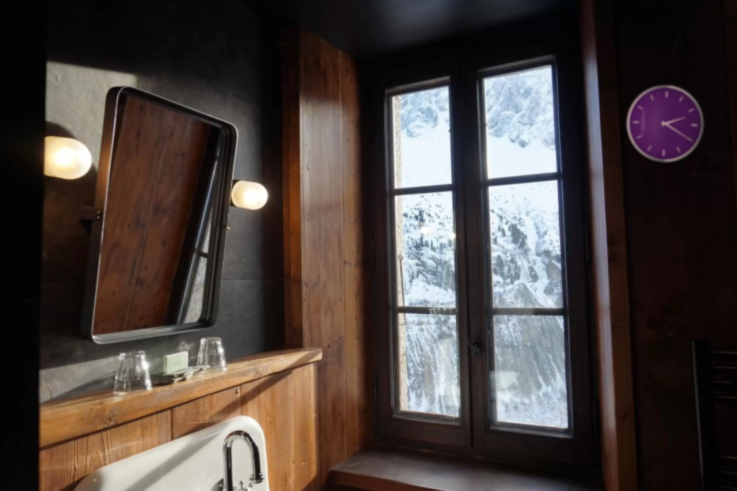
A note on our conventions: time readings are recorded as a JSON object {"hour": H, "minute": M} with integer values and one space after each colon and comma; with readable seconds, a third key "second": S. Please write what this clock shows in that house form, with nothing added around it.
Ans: {"hour": 2, "minute": 20}
